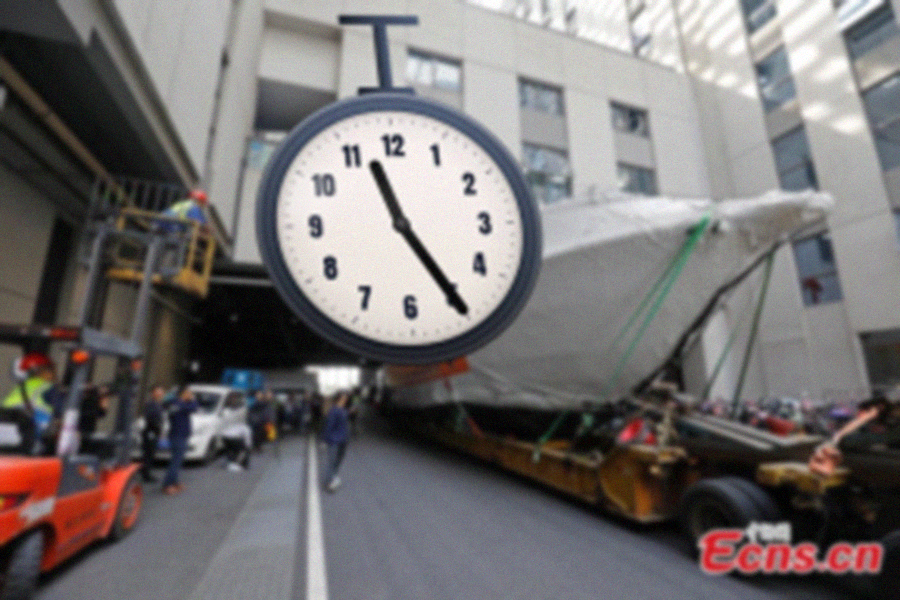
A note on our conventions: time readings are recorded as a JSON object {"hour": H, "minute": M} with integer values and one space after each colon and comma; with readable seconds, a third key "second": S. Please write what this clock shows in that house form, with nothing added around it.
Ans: {"hour": 11, "minute": 25}
